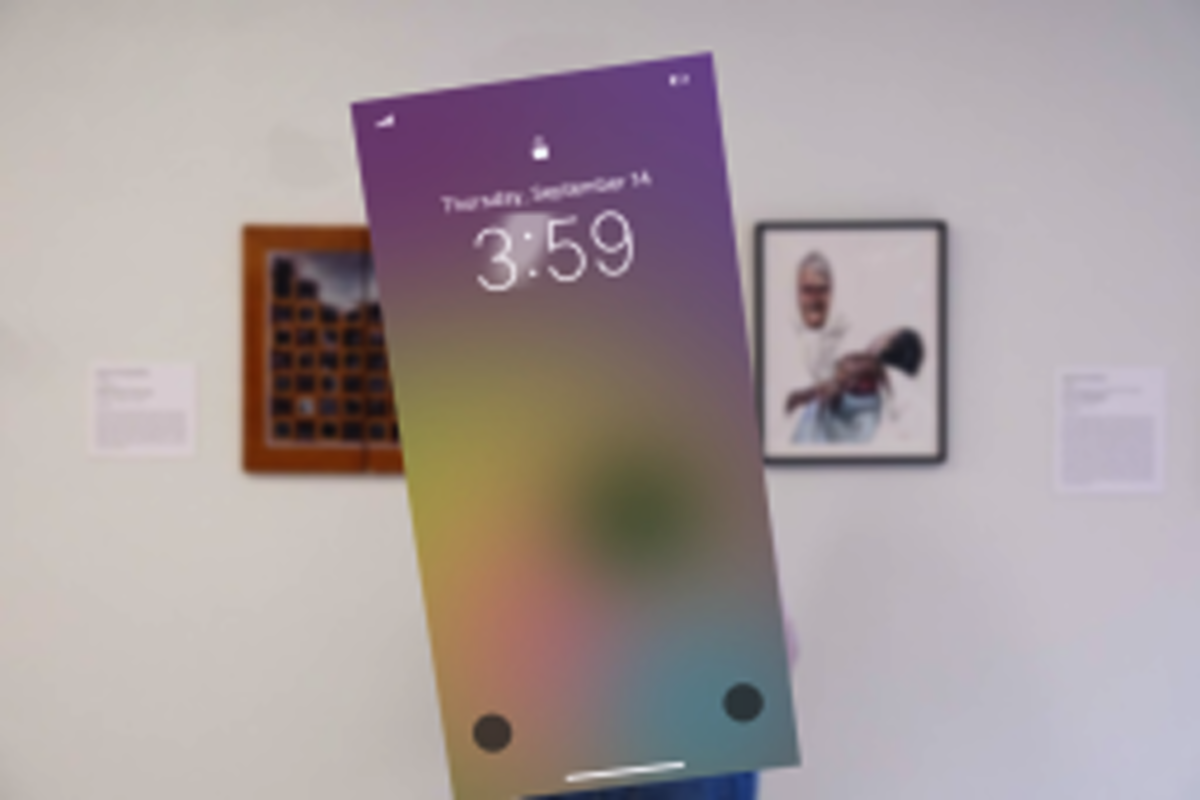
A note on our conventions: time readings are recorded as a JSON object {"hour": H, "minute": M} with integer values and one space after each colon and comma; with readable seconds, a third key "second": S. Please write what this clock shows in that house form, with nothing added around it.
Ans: {"hour": 3, "minute": 59}
